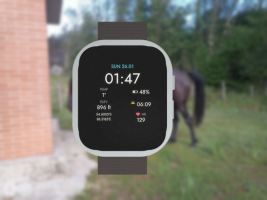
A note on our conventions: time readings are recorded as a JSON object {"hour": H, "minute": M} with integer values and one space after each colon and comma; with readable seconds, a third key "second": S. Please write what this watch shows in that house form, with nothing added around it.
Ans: {"hour": 1, "minute": 47}
